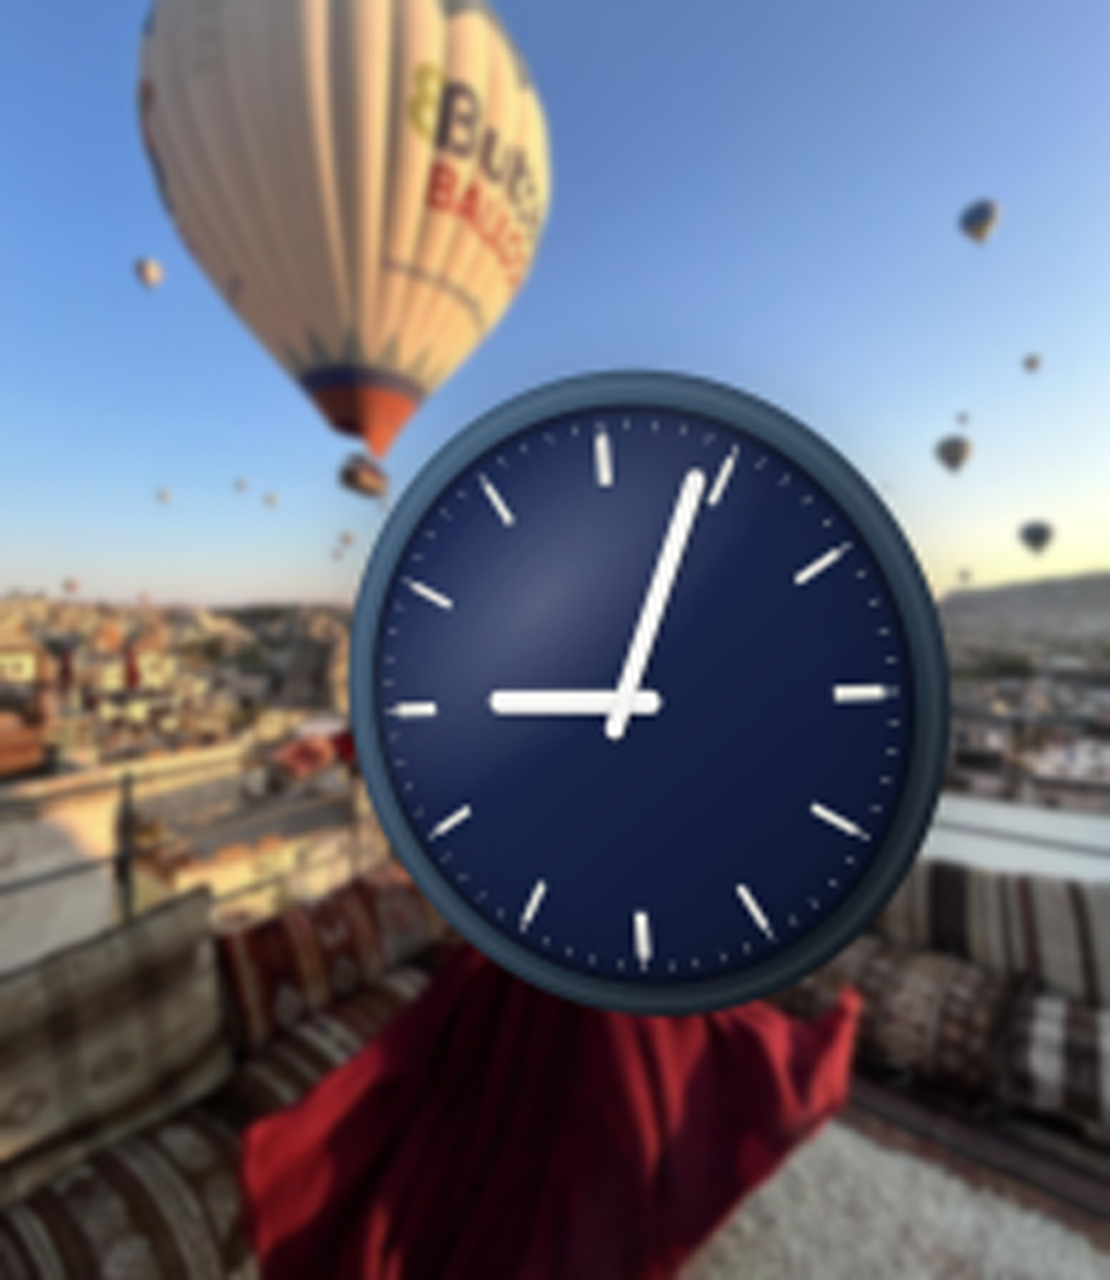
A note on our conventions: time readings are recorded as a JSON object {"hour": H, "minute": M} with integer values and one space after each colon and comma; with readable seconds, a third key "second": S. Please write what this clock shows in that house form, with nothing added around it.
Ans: {"hour": 9, "minute": 4}
